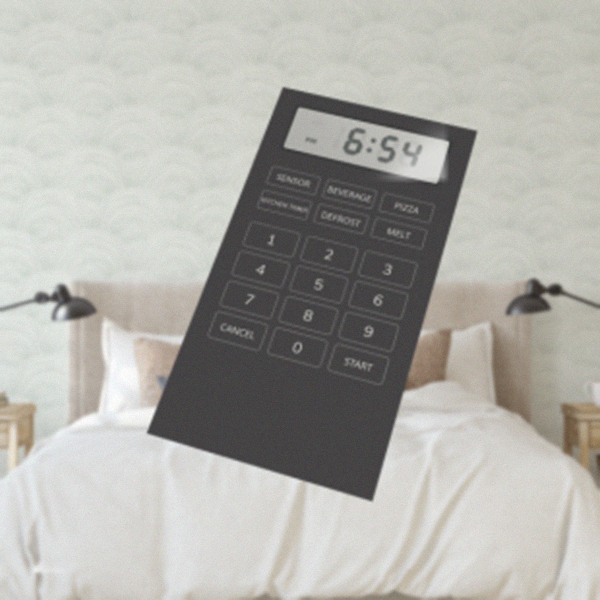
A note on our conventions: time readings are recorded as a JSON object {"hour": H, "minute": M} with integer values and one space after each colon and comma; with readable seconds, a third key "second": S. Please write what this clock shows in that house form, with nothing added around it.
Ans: {"hour": 6, "minute": 54}
